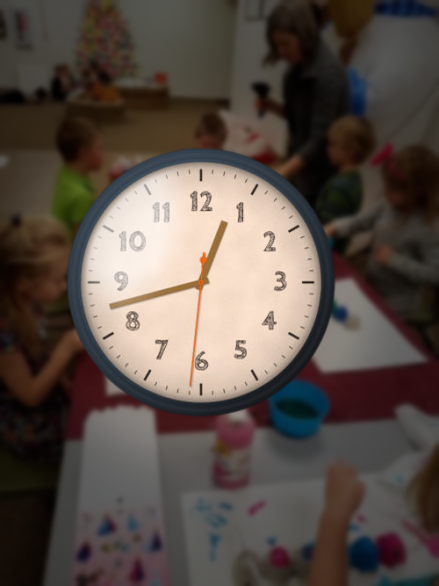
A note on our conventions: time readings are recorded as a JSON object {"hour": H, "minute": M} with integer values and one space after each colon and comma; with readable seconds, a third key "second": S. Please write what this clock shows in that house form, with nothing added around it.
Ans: {"hour": 12, "minute": 42, "second": 31}
